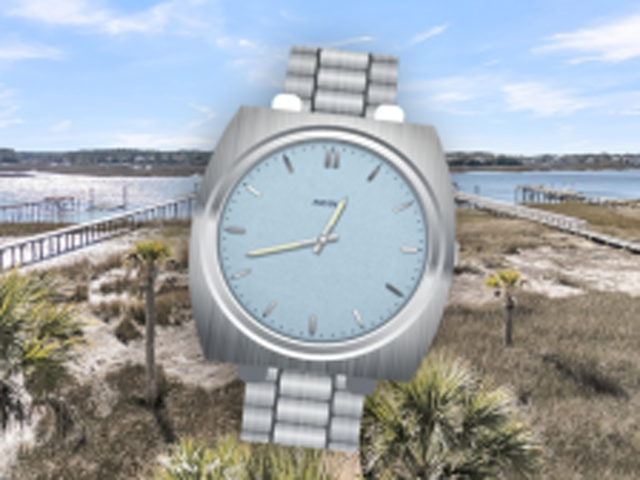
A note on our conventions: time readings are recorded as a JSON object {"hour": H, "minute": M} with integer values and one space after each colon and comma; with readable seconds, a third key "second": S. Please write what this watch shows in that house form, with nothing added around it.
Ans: {"hour": 12, "minute": 42}
